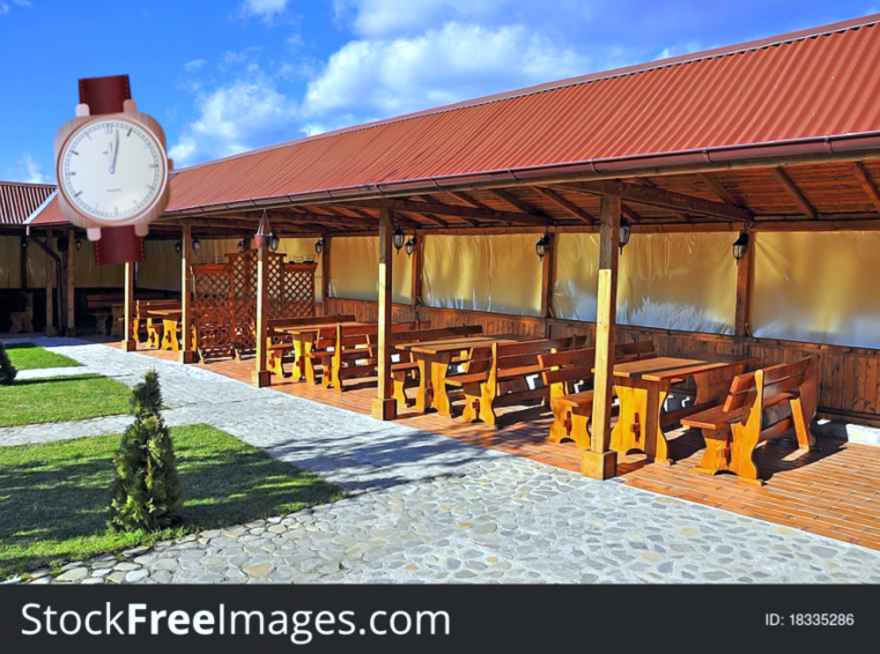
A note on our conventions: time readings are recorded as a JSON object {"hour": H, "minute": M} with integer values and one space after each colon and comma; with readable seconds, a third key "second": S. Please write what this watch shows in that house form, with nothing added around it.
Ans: {"hour": 12, "minute": 2}
